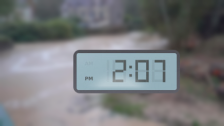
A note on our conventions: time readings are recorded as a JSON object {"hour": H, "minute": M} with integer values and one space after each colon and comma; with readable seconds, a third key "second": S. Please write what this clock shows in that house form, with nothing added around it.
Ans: {"hour": 2, "minute": 7}
